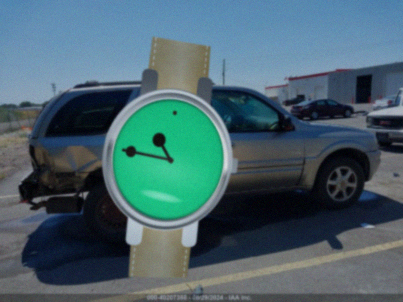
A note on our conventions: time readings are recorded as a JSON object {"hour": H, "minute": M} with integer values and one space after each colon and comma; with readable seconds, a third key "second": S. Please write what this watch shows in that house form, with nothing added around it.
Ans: {"hour": 10, "minute": 46}
